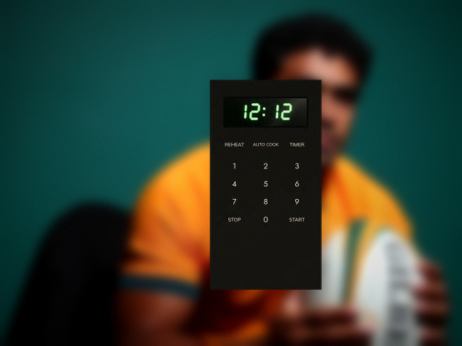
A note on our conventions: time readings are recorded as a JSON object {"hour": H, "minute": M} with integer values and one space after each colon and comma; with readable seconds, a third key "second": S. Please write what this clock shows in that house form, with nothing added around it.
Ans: {"hour": 12, "minute": 12}
